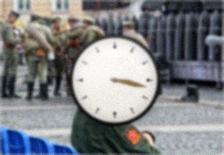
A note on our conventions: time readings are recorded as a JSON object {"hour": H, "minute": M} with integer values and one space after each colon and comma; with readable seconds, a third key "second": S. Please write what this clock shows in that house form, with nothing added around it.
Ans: {"hour": 3, "minute": 17}
